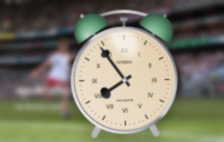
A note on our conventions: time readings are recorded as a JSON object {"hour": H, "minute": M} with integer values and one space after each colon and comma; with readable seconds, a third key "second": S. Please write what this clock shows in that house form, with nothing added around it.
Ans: {"hour": 7, "minute": 54}
